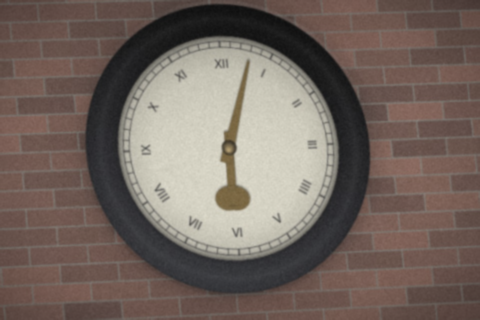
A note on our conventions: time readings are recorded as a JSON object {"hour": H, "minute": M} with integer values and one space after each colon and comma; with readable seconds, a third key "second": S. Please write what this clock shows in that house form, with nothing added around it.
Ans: {"hour": 6, "minute": 3}
